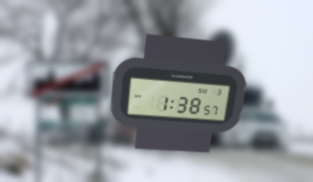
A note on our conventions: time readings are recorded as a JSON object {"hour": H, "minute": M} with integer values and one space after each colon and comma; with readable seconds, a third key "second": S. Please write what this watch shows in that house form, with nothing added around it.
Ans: {"hour": 1, "minute": 38, "second": 57}
